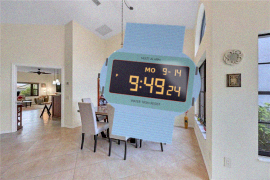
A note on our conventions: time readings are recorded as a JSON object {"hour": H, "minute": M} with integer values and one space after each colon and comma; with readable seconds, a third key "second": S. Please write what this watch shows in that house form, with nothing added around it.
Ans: {"hour": 9, "minute": 49, "second": 24}
